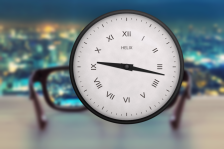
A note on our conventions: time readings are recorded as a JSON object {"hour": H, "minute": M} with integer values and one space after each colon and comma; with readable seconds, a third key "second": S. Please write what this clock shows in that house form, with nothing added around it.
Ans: {"hour": 9, "minute": 17}
